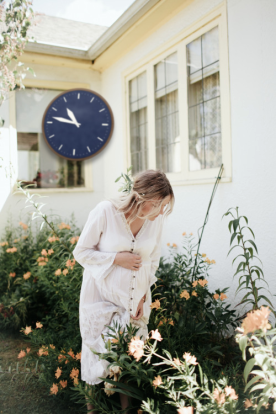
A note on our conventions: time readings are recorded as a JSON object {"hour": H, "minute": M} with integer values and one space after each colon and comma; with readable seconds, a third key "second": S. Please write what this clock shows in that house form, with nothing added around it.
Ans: {"hour": 10, "minute": 47}
